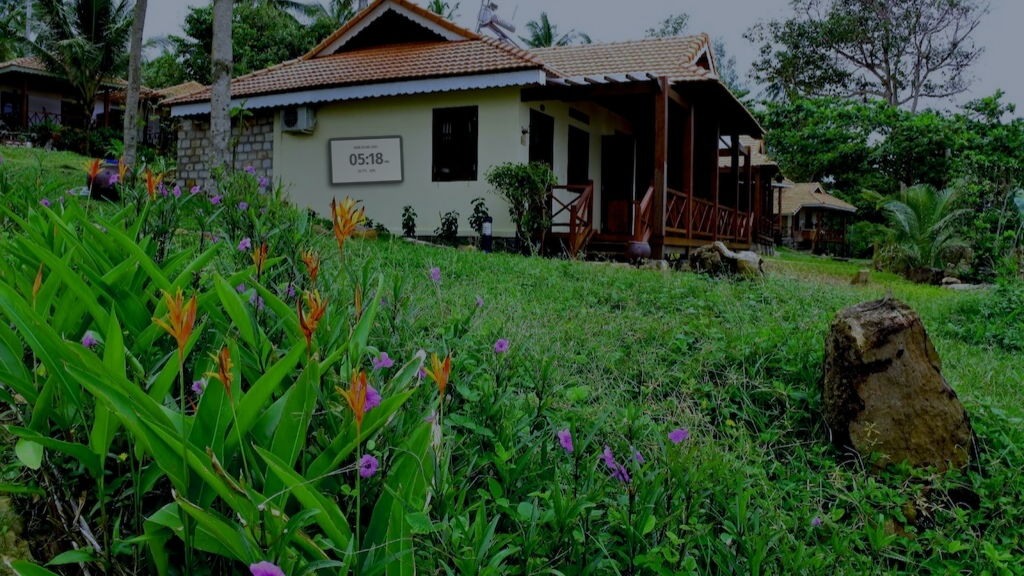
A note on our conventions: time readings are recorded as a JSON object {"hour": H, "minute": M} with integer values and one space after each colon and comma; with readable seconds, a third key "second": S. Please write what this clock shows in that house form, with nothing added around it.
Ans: {"hour": 5, "minute": 18}
